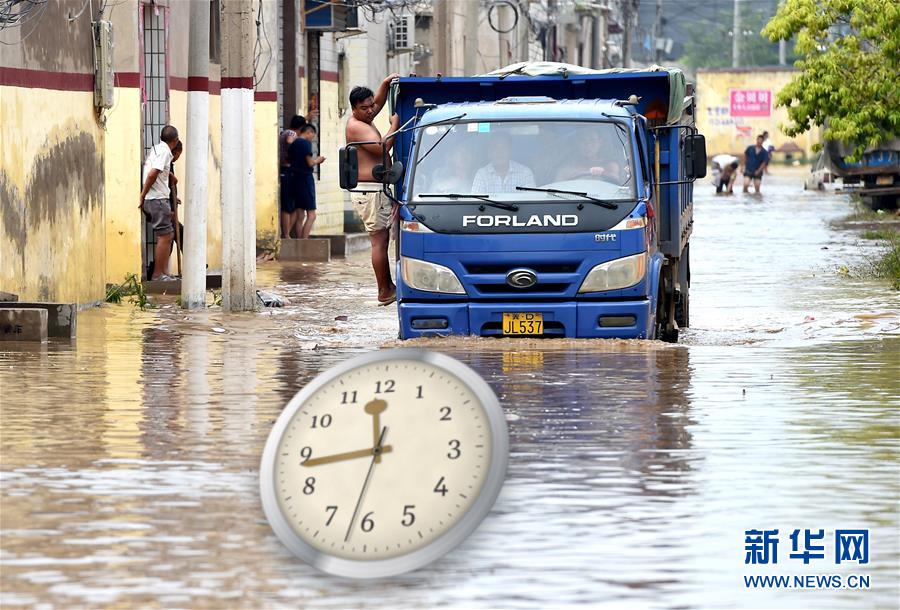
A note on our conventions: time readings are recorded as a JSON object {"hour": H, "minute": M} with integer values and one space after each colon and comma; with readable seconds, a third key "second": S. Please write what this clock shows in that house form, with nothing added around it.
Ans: {"hour": 11, "minute": 43, "second": 32}
